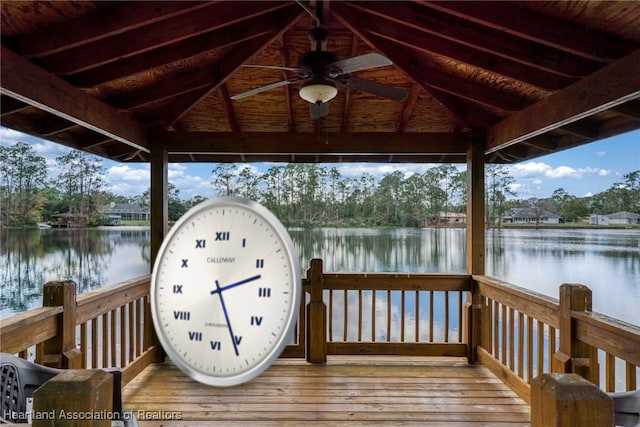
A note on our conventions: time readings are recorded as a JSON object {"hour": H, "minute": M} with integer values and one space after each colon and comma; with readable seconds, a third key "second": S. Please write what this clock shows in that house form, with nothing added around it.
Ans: {"hour": 2, "minute": 26}
